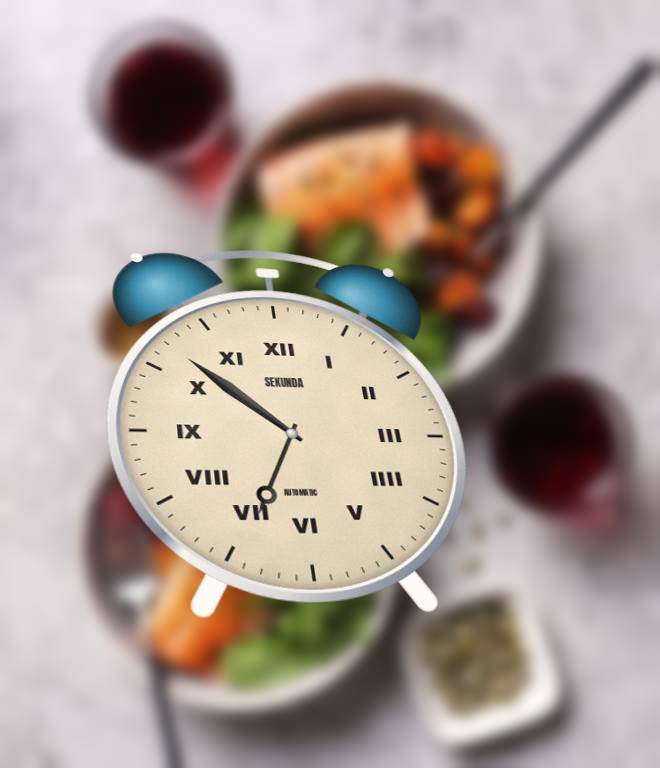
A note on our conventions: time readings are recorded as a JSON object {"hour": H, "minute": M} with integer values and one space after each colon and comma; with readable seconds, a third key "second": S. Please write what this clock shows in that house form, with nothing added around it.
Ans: {"hour": 6, "minute": 52}
